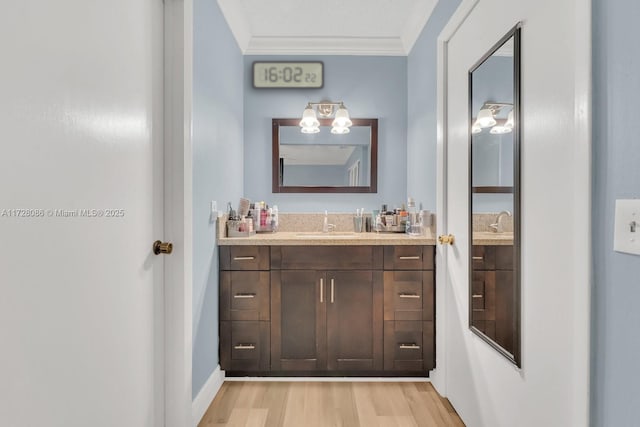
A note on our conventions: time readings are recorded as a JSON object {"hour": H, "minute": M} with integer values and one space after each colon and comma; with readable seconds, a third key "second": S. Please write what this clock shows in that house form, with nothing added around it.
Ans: {"hour": 16, "minute": 2}
